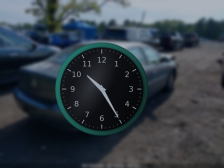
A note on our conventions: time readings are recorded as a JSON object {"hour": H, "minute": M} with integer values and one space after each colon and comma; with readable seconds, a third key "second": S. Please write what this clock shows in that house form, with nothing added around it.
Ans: {"hour": 10, "minute": 25}
